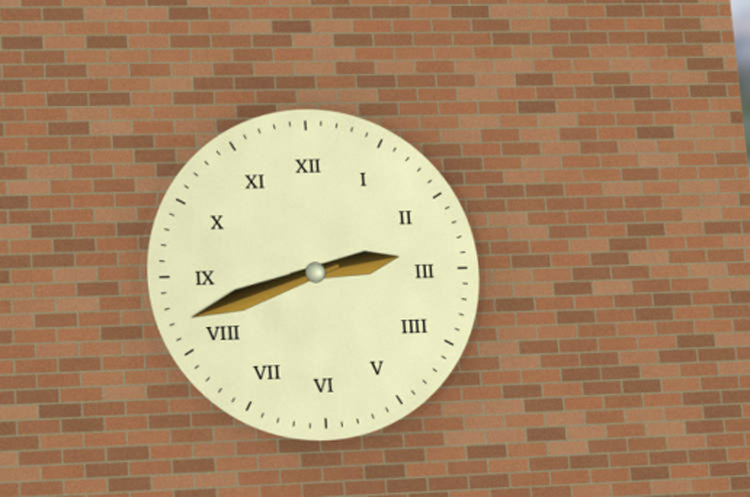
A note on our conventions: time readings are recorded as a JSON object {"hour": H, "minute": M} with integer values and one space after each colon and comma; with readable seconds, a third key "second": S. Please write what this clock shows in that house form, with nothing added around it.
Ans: {"hour": 2, "minute": 42}
